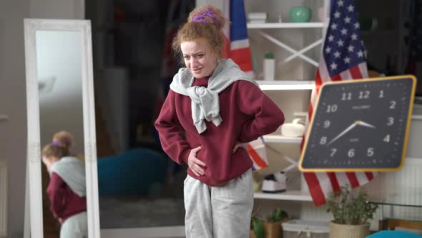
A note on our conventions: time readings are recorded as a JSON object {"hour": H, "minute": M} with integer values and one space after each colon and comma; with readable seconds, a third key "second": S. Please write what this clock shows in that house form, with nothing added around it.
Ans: {"hour": 3, "minute": 38}
